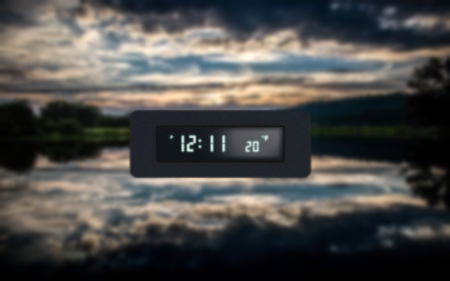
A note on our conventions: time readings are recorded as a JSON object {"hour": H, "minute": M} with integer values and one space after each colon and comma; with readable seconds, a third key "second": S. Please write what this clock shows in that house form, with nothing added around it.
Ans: {"hour": 12, "minute": 11}
